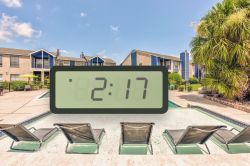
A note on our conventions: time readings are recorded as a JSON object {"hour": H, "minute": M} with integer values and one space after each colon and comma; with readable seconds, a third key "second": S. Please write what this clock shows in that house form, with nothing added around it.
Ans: {"hour": 2, "minute": 17}
